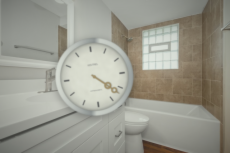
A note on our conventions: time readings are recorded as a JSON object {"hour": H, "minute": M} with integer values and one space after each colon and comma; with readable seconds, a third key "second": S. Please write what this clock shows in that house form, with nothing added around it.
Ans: {"hour": 4, "minute": 22}
